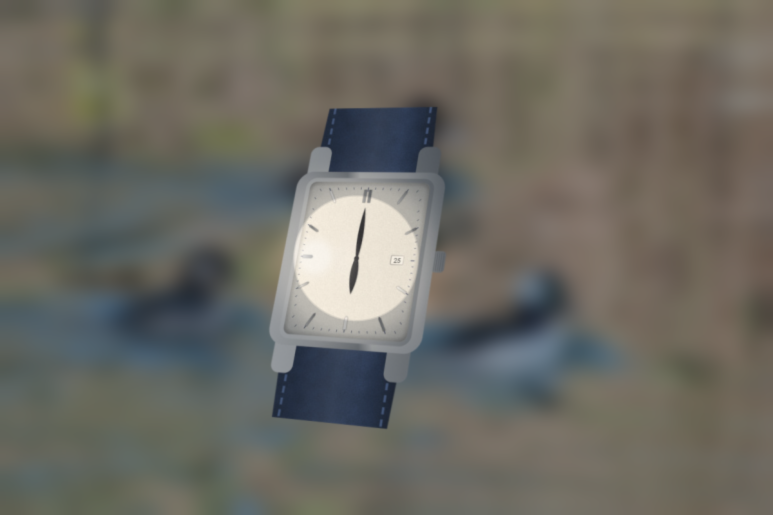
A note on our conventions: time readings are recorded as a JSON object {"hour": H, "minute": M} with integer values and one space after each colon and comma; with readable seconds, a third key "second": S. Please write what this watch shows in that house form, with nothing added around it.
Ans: {"hour": 6, "minute": 0}
